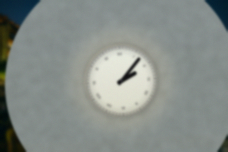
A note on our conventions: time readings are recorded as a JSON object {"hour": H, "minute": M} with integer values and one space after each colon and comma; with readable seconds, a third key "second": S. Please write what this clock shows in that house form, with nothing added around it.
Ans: {"hour": 2, "minute": 7}
